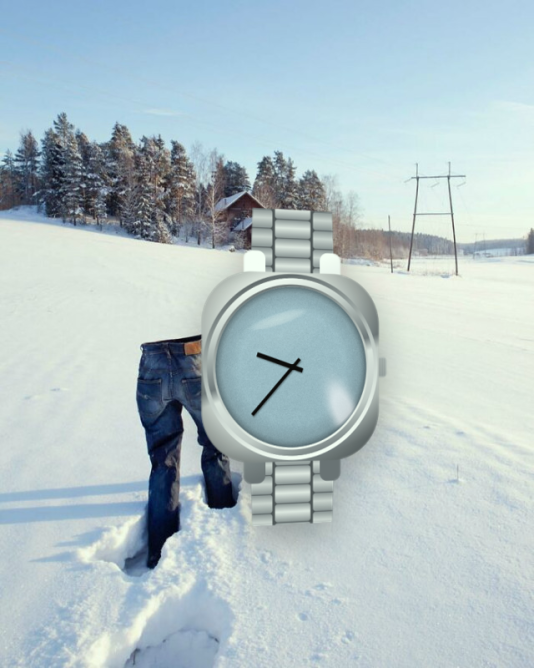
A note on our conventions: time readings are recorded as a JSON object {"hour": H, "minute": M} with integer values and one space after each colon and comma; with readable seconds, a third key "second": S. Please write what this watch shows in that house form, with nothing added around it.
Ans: {"hour": 9, "minute": 37}
